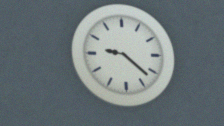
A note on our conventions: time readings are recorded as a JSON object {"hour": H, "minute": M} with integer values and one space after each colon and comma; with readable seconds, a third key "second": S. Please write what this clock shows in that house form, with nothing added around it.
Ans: {"hour": 9, "minute": 22}
